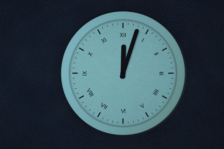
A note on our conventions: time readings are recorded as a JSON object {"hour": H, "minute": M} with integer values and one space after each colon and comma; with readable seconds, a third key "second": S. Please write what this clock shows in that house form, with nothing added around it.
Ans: {"hour": 12, "minute": 3}
